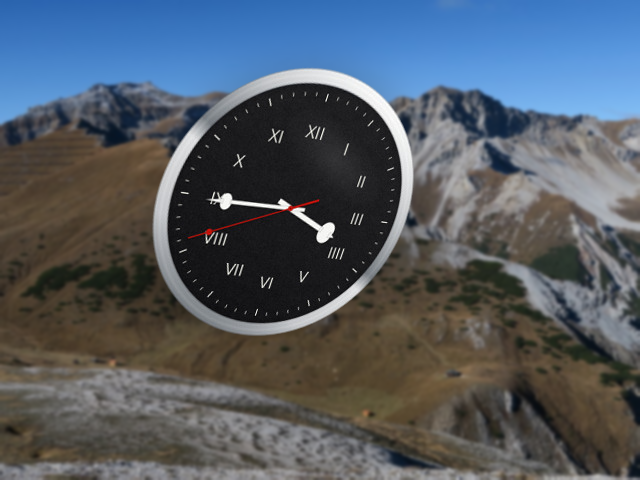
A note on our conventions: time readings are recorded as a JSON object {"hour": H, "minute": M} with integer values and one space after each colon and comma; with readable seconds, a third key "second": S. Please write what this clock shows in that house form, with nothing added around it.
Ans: {"hour": 3, "minute": 44, "second": 41}
